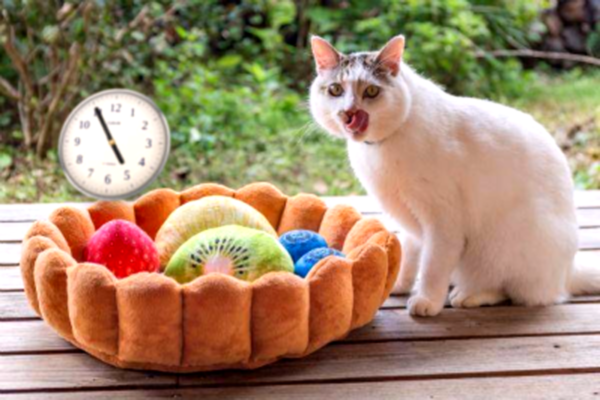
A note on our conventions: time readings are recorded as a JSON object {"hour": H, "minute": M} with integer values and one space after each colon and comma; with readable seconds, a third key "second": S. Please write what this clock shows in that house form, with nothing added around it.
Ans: {"hour": 4, "minute": 55}
